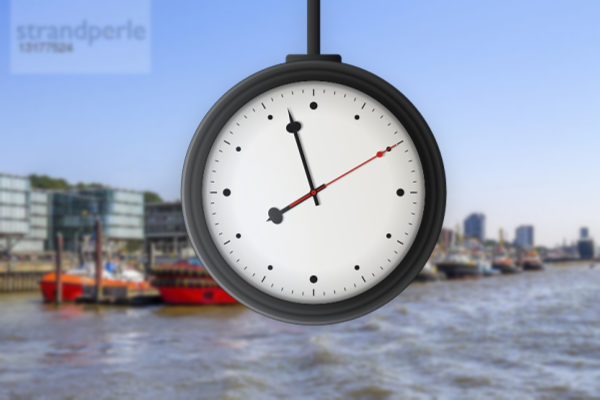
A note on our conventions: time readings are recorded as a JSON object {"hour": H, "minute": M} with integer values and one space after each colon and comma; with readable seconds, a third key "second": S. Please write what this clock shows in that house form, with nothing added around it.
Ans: {"hour": 7, "minute": 57, "second": 10}
